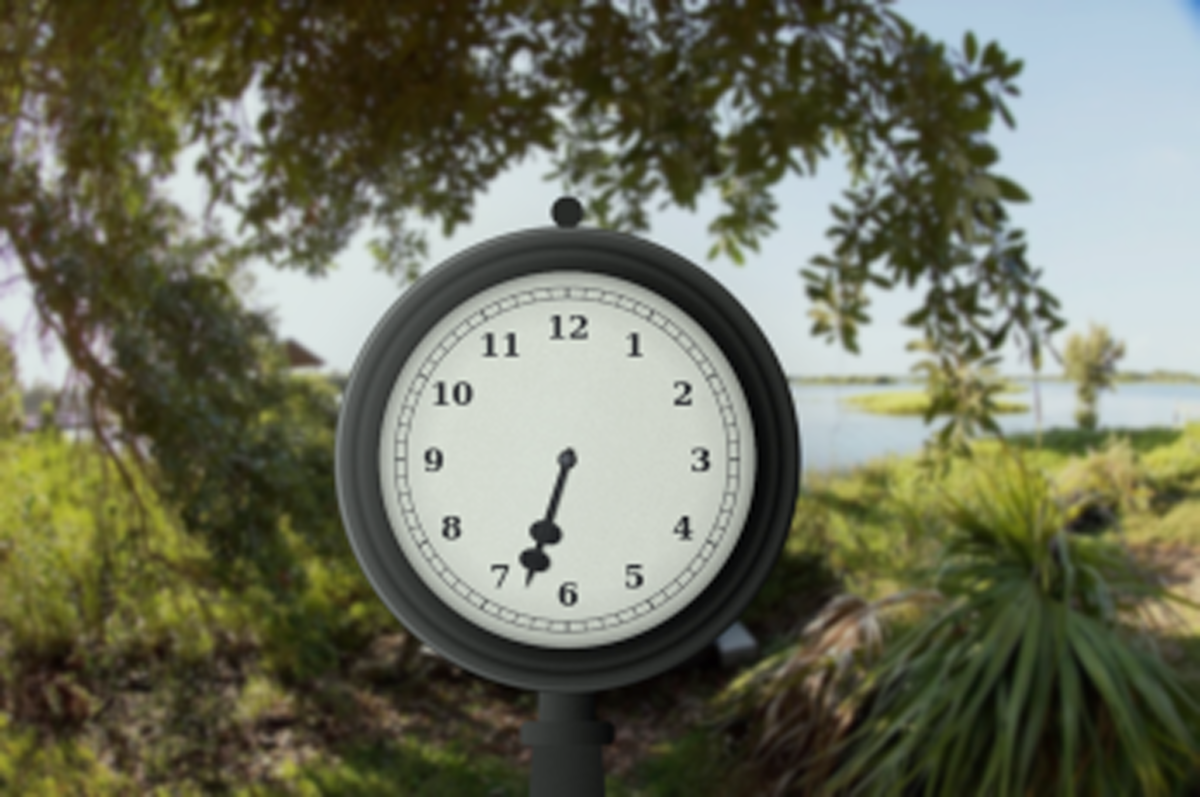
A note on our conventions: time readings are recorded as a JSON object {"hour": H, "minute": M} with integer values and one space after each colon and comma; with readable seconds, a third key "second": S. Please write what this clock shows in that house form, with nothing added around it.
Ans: {"hour": 6, "minute": 33}
